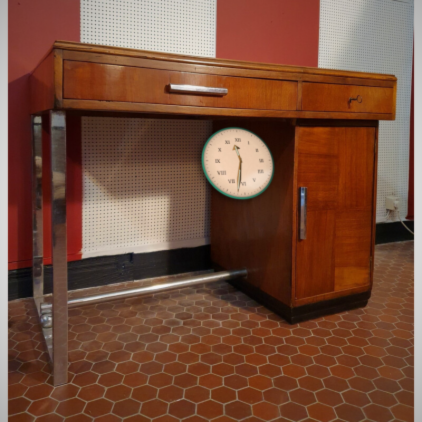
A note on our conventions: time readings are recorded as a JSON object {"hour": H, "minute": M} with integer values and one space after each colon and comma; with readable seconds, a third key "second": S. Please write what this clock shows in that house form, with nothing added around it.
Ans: {"hour": 11, "minute": 32}
